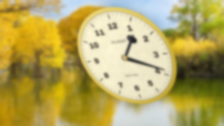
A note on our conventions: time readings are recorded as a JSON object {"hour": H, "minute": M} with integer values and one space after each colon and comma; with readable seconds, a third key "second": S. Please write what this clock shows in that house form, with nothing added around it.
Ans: {"hour": 1, "minute": 19}
